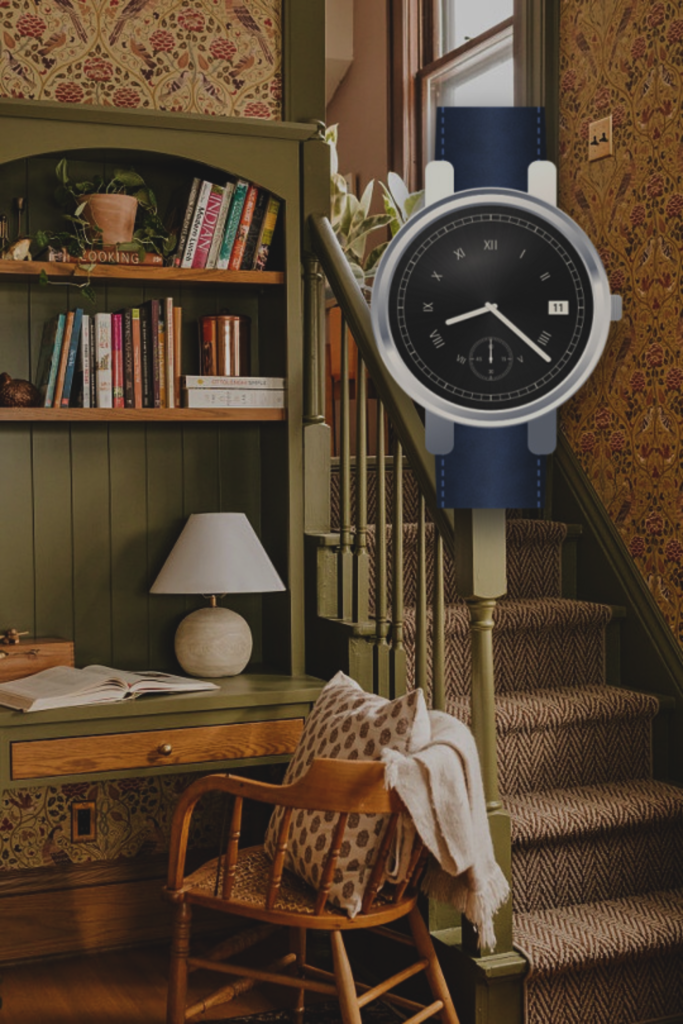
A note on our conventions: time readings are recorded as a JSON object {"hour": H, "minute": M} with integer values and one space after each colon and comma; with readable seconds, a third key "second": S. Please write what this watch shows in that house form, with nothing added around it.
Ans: {"hour": 8, "minute": 22}
